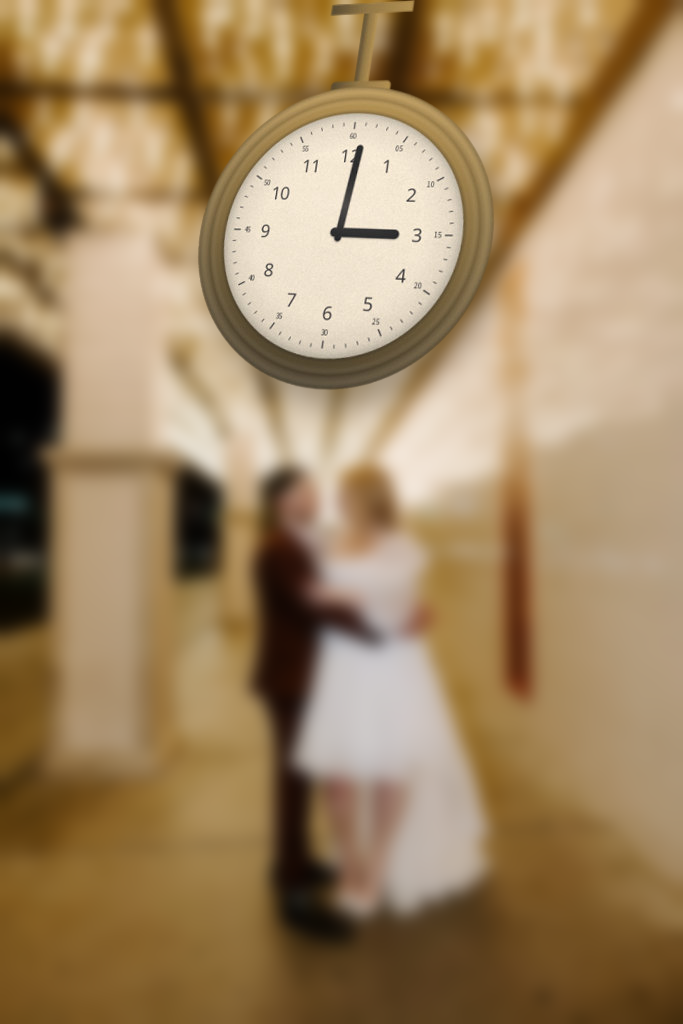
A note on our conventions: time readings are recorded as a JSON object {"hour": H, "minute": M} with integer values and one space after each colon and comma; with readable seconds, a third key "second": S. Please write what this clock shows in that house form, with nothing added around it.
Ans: {"hour": 3, "minute": 1}
